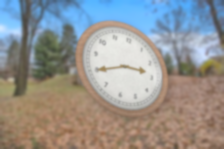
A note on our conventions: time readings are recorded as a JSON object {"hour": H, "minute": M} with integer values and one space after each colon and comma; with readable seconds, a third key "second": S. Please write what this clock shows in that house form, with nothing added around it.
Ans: {"hour": 2, "minute": 40}
